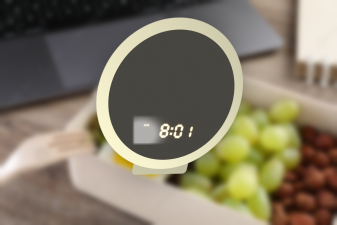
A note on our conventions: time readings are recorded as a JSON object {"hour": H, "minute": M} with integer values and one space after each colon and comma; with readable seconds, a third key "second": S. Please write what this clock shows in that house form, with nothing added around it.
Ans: {"hour": 8, "minute": 1}
